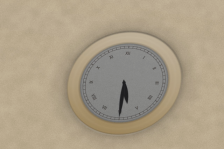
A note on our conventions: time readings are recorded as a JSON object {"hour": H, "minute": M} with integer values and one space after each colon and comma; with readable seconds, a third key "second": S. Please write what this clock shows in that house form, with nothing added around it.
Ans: {"hour": 5, "minute": 30}
